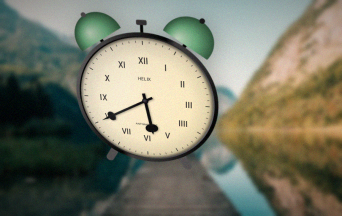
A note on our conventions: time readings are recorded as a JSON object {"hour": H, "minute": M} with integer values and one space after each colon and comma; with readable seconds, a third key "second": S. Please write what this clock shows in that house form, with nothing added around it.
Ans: {"hour": 5, "minute": 40}
